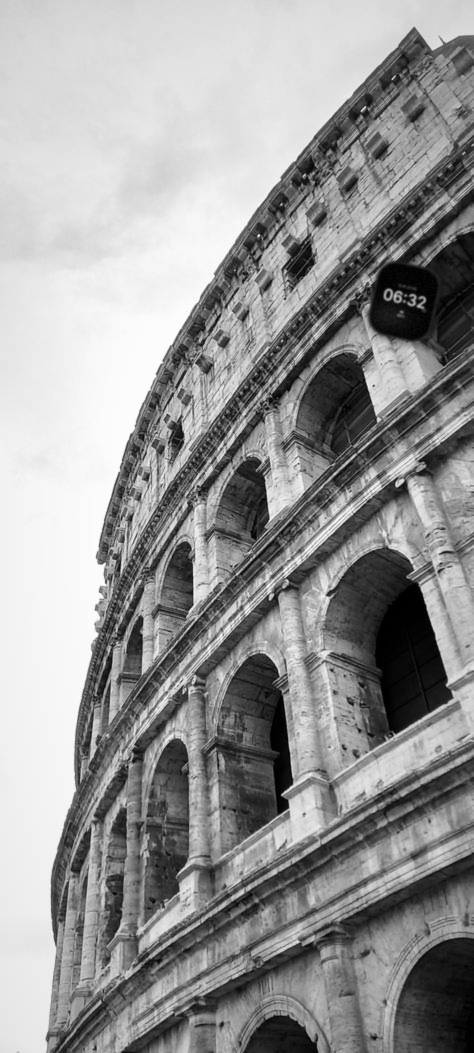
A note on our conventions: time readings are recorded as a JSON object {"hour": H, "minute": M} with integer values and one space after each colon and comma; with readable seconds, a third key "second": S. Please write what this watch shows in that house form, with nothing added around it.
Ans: {"hour": 6, "minute": 32}
